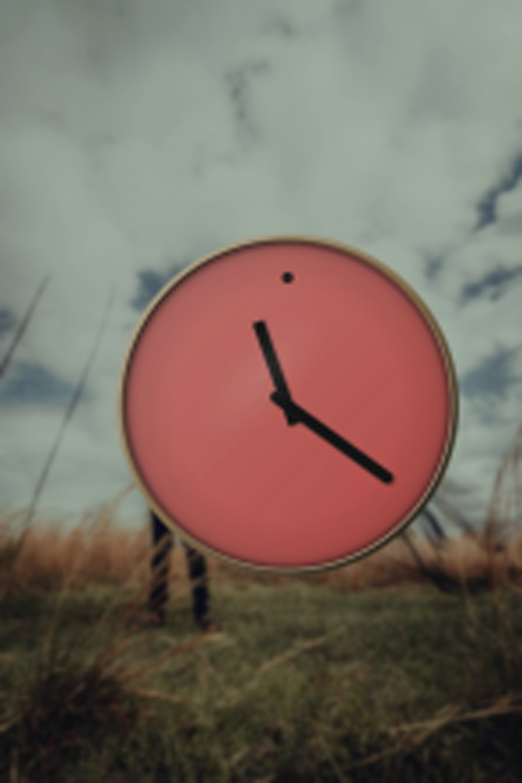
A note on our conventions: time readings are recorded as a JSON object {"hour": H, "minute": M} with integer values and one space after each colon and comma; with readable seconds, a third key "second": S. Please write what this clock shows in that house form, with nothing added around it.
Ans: {"hour": 11, "minute": 21}
